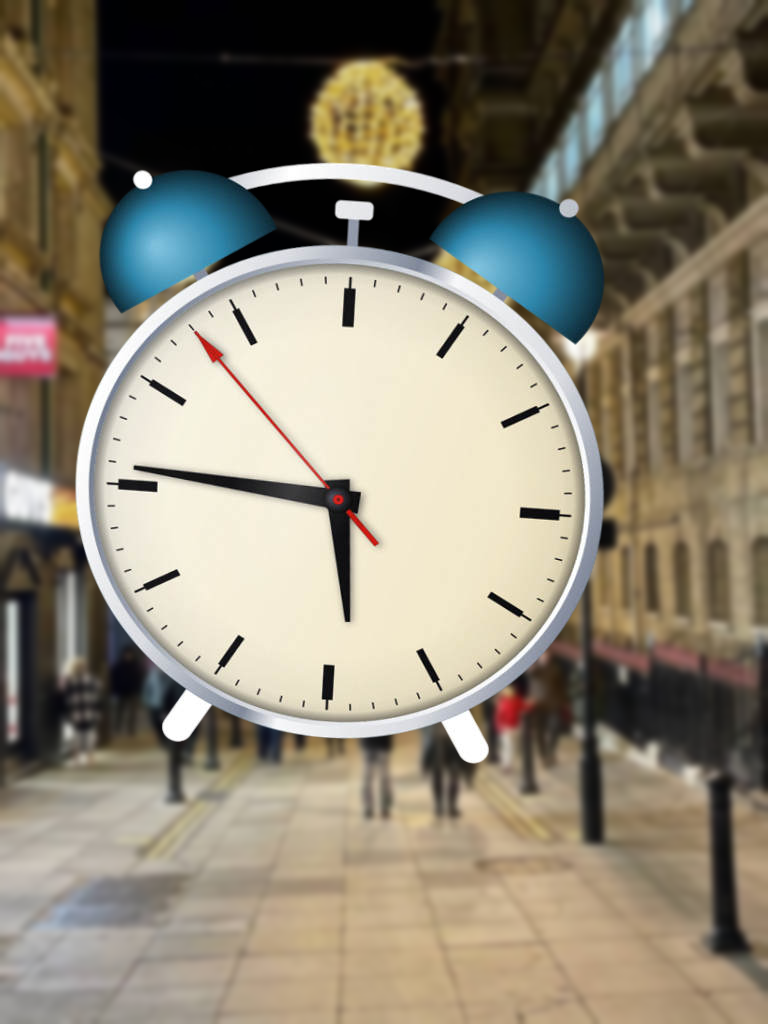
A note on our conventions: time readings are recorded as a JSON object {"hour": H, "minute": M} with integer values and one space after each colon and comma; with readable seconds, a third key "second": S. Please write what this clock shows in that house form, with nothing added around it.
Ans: {"hour": 5, "minute": 45, "second": 53}
